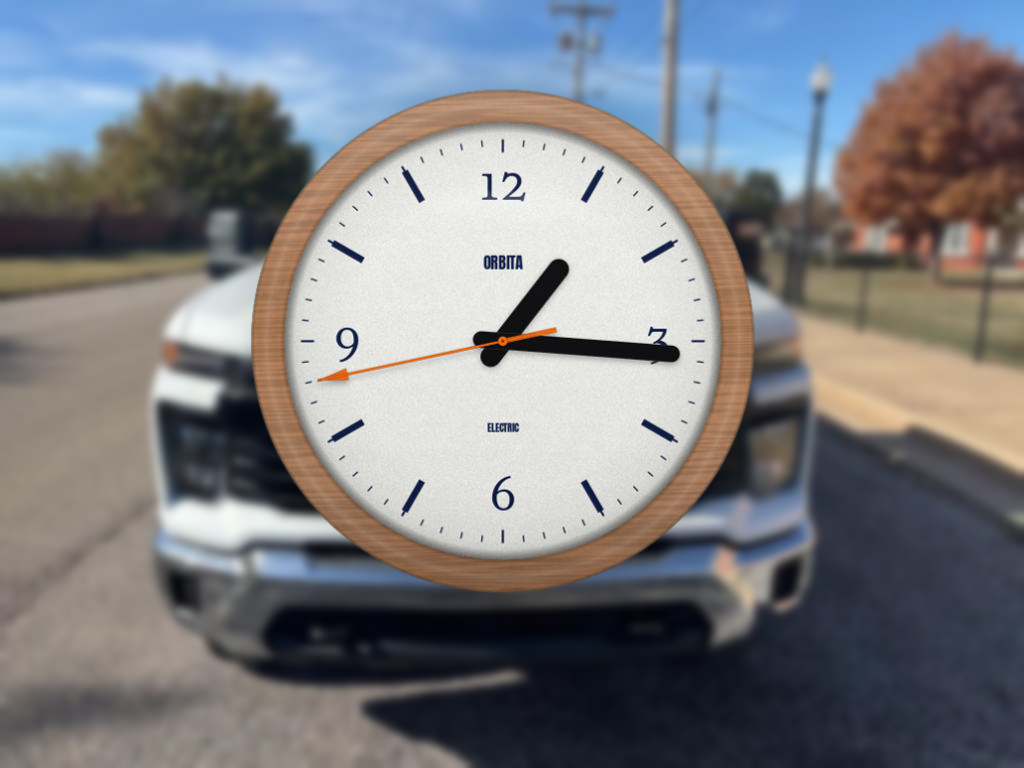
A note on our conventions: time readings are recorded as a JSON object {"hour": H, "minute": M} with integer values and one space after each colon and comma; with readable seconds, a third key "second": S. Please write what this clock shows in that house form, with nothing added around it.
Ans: {"hour": 1, "minute": 15, "second": 43}
